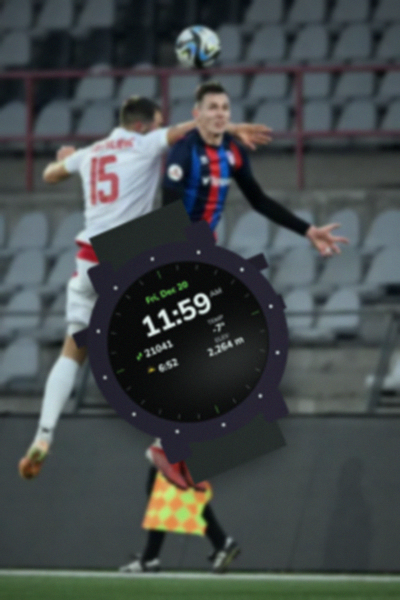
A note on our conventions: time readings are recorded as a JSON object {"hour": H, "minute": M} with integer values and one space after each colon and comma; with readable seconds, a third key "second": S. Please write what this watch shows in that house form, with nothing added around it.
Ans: {"hour": 11, "minute": 59}
